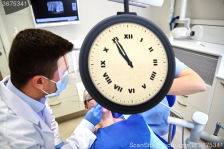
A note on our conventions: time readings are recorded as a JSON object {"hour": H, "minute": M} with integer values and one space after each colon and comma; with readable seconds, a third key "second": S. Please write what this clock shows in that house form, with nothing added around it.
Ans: {"hour": 10, "minute": 55}
